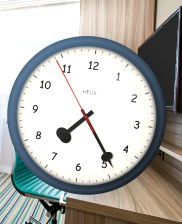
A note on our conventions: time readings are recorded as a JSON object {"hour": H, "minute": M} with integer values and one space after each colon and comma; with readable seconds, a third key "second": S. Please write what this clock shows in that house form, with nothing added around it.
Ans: {"hour": 7, "minute": 23, "second": 54}
